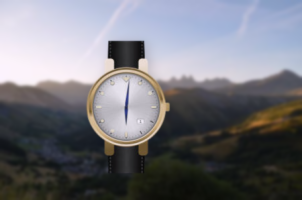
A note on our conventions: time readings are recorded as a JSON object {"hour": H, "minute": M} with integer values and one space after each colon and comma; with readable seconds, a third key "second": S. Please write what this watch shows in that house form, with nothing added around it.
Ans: {"hour": 6, "minute": 1}
